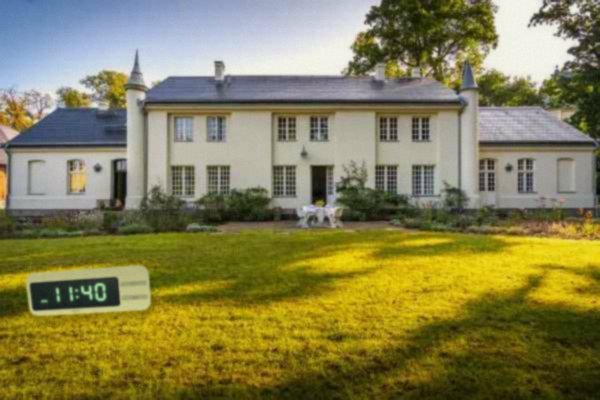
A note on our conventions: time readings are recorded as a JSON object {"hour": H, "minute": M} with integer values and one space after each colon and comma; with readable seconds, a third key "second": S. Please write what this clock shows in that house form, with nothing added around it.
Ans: {"hour": 11, "minute": 40}
